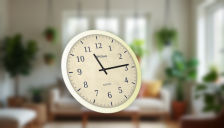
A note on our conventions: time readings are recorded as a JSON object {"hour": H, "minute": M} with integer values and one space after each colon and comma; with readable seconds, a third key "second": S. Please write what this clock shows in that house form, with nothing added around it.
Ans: {"hour": 11, "minute": 14}
